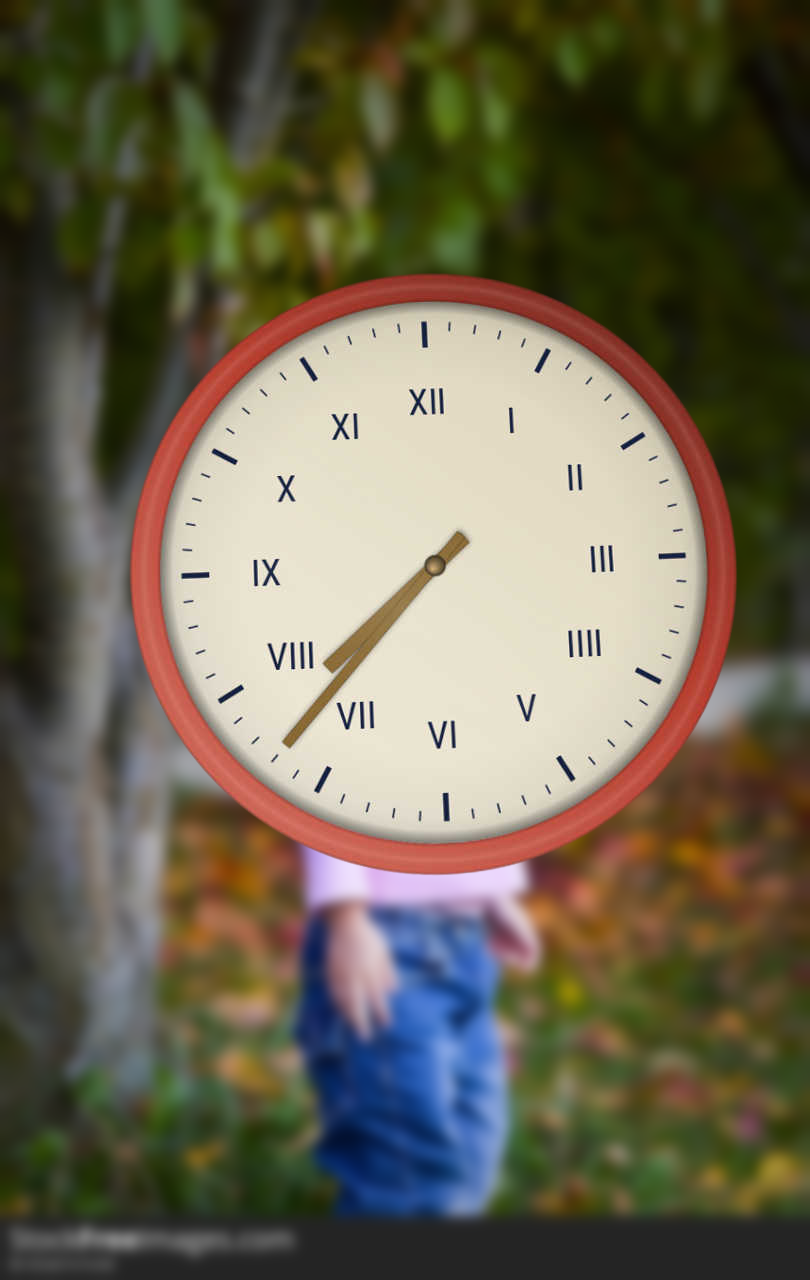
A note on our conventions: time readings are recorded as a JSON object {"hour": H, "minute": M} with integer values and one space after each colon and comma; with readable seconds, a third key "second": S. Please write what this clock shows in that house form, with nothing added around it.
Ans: {"hour": 7, "minute": 37}
